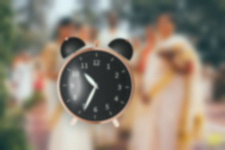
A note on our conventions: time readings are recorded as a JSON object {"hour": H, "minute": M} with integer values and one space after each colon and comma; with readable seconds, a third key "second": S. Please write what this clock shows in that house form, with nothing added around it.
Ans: {"hour": 10, "minute": 34}
